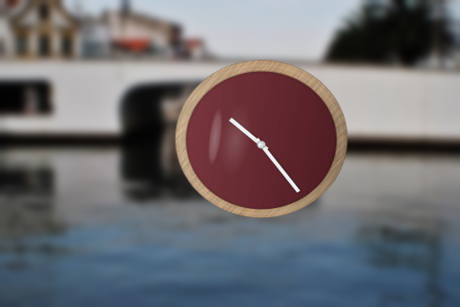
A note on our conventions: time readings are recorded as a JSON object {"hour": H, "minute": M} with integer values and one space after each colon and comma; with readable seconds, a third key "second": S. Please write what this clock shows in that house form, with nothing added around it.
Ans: {"hour": 10, "minute": 24}
